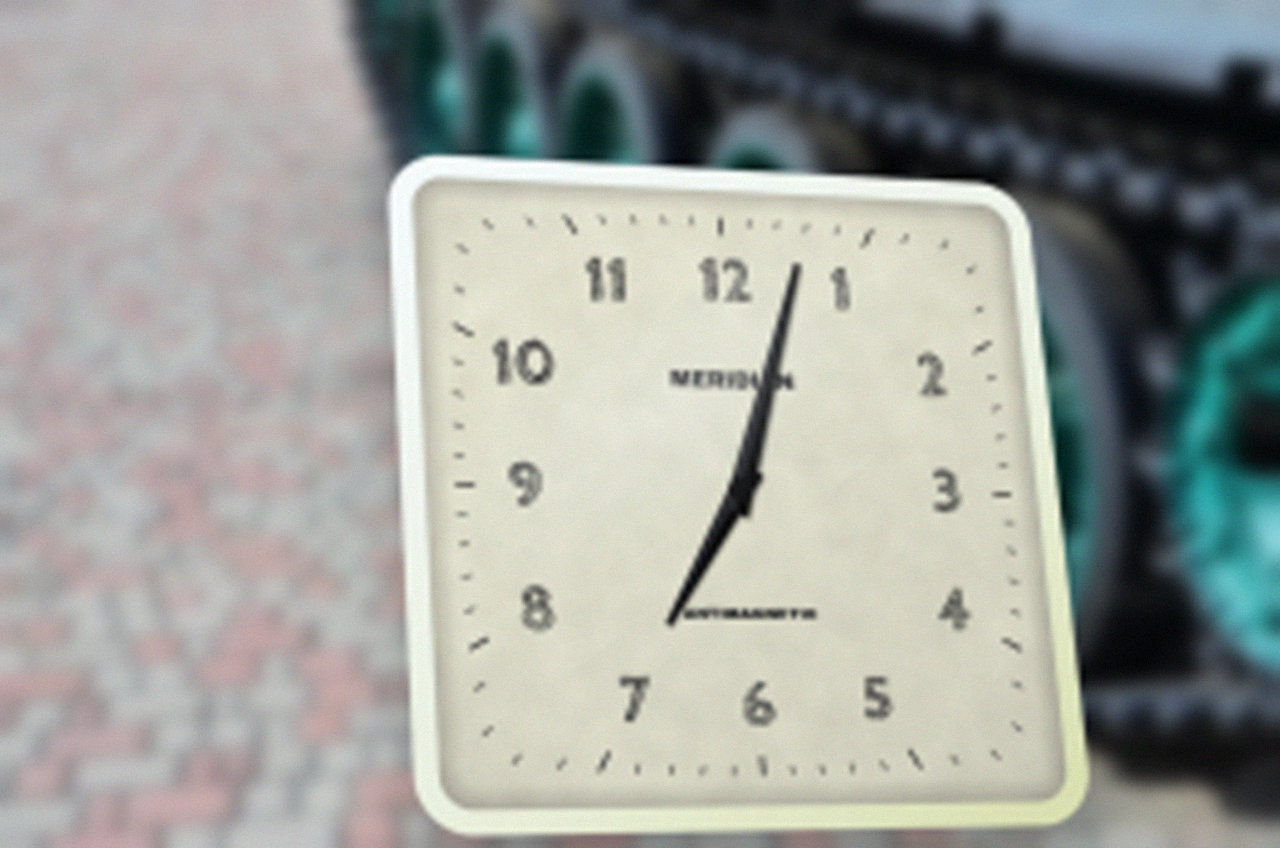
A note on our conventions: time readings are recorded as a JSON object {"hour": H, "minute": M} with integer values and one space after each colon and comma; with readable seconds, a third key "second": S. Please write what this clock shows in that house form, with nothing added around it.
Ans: {"hour": 7, "minute": 3}
